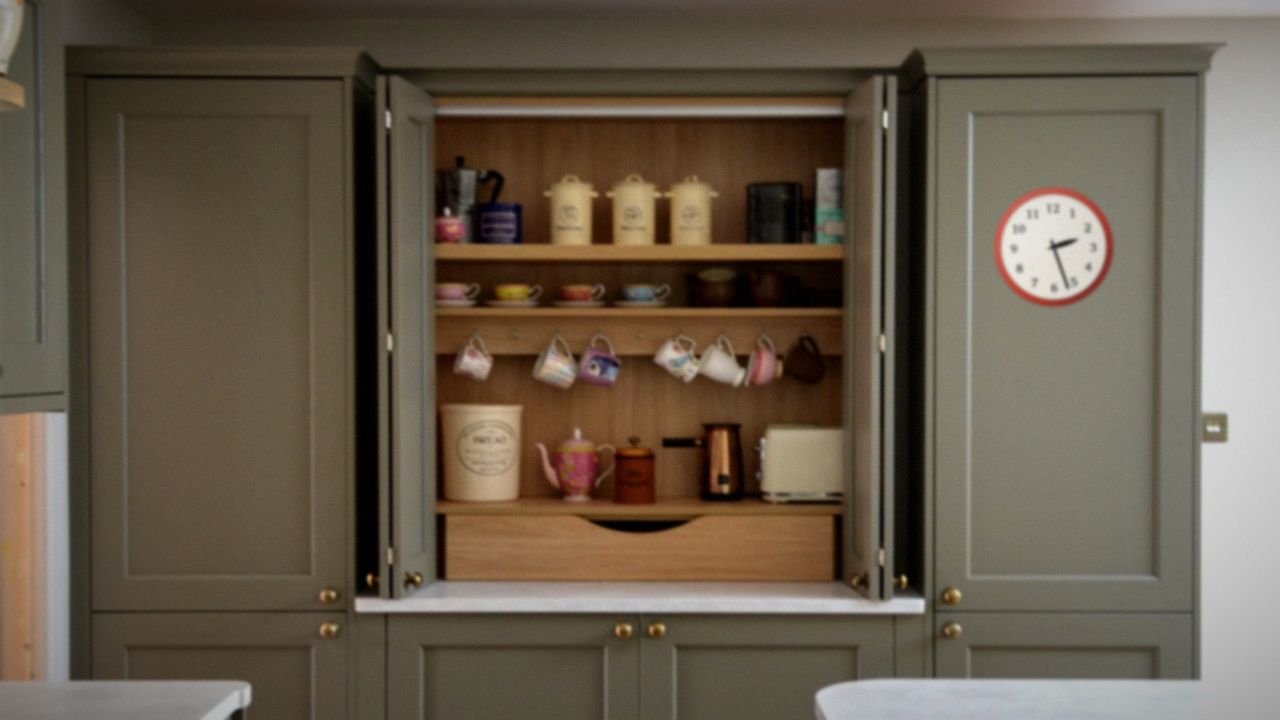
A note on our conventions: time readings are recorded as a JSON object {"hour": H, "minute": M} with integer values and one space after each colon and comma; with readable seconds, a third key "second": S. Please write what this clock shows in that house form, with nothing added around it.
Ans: {"hour": 2, "minute": 27}
